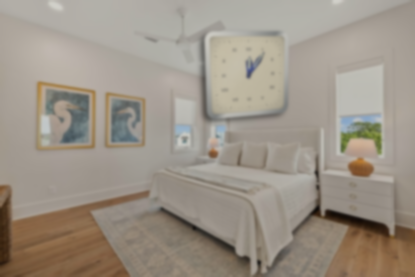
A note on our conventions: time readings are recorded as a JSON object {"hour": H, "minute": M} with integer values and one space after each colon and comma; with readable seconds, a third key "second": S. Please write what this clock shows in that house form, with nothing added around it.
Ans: {"hour": 12, "minute": 6}
